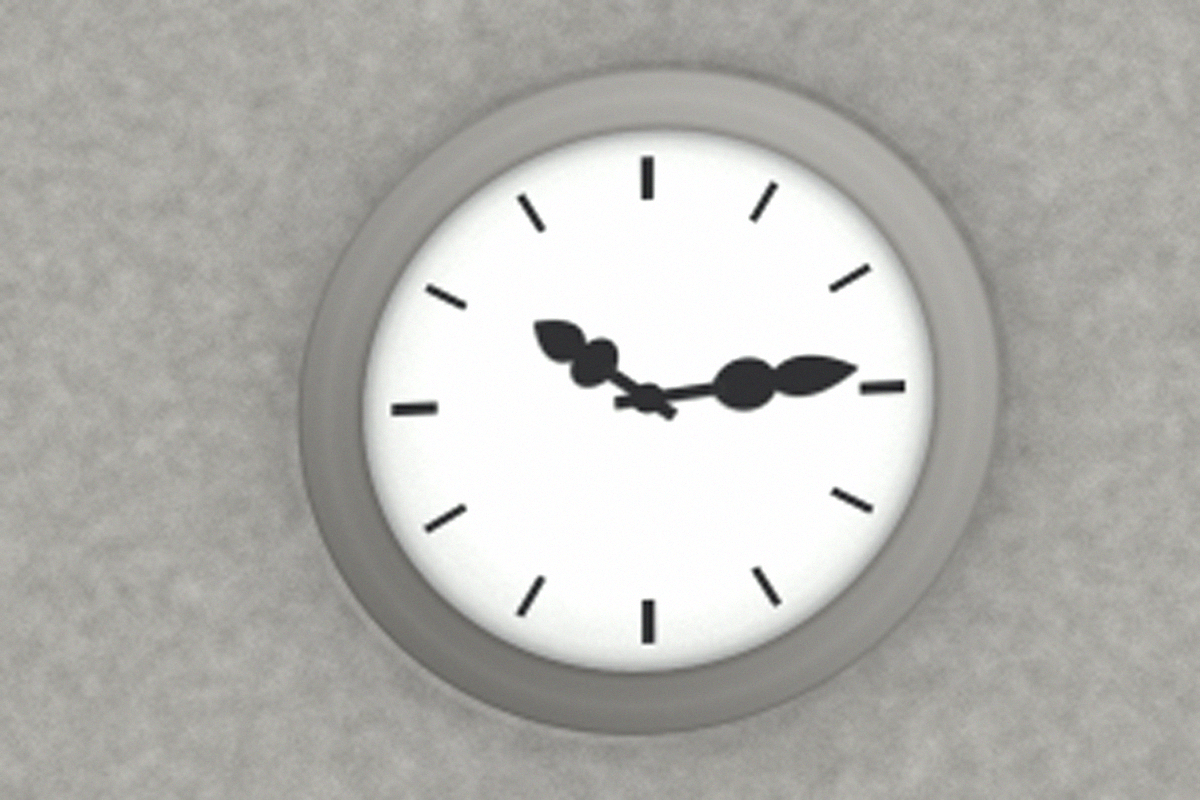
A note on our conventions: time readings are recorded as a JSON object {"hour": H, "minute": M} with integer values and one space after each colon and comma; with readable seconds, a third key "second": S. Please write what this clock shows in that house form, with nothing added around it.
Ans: {"hour": 10, "minute": 14}
